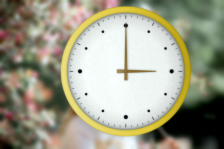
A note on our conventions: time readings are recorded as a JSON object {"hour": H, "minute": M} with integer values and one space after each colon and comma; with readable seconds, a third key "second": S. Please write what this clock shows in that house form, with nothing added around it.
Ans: {"hour": 3, "minute": 0}
